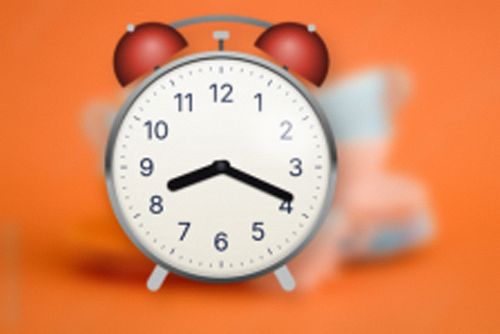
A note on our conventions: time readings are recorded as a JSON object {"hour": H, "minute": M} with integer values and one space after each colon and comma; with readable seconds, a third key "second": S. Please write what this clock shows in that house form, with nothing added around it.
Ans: {"hour": 8, "minute": 19}
